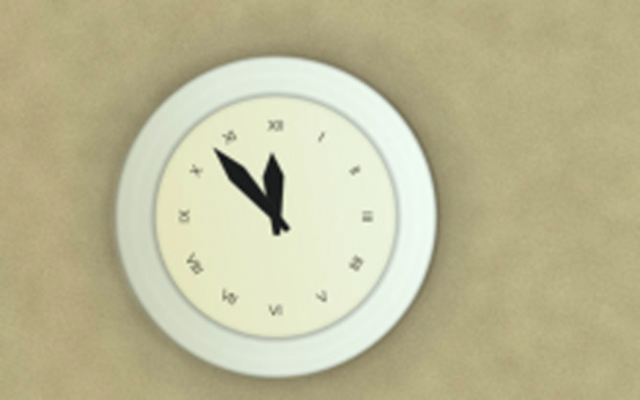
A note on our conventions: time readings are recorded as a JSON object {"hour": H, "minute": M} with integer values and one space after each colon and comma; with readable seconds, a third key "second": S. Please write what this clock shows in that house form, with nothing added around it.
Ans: {"hour": 11, "minute": 53}
